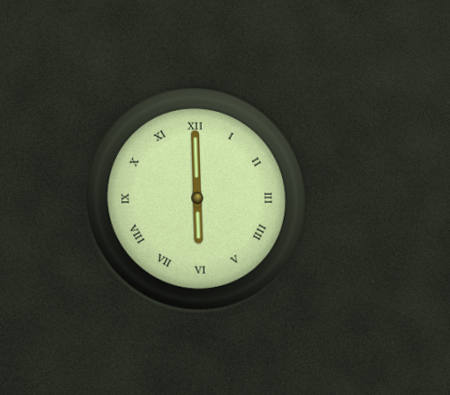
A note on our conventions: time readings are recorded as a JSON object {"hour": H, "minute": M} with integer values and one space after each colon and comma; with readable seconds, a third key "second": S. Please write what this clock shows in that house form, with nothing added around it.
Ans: {"hour": 6, "minute": 0}
